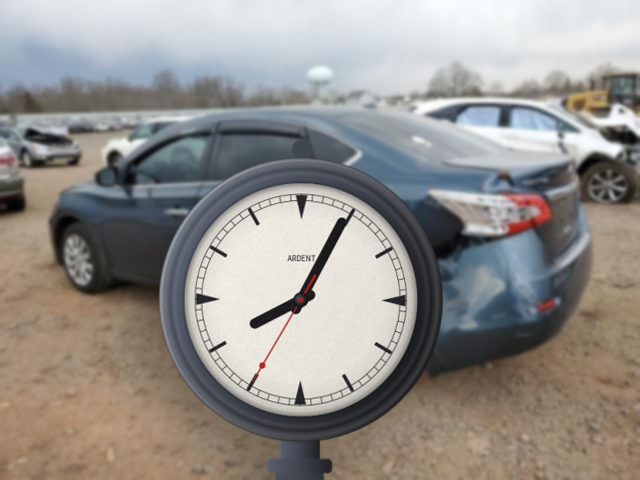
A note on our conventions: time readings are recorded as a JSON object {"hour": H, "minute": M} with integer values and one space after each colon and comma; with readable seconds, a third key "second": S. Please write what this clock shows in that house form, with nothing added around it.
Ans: {"hour": 8, "minute": 4, "second": 35}
